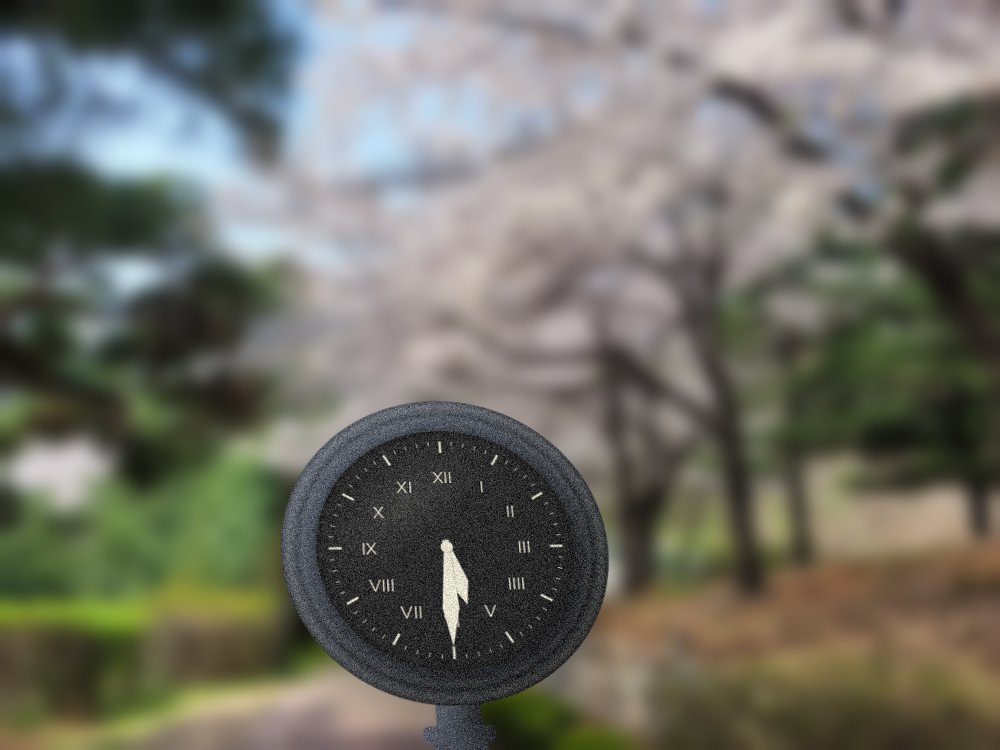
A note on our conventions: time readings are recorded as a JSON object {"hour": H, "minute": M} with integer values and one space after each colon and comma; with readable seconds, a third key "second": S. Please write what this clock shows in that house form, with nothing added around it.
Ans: {"hour": 5, "minute": 30}
